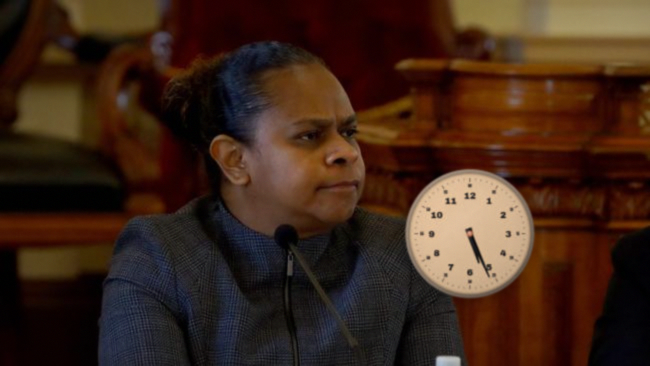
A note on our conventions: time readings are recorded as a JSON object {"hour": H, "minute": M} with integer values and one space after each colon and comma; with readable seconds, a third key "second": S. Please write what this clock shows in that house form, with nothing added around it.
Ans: {"hour": 5, "minute": 26}
